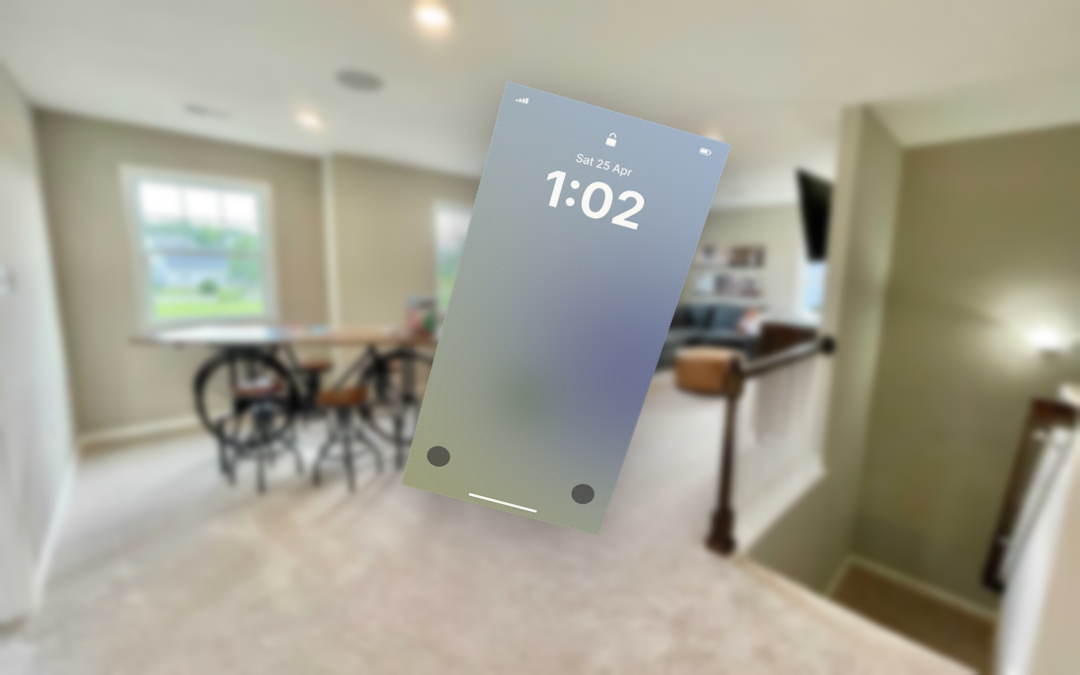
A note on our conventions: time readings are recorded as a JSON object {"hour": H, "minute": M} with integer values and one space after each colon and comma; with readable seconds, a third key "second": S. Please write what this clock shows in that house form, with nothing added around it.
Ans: {"hour": 1, "minute": 2}
